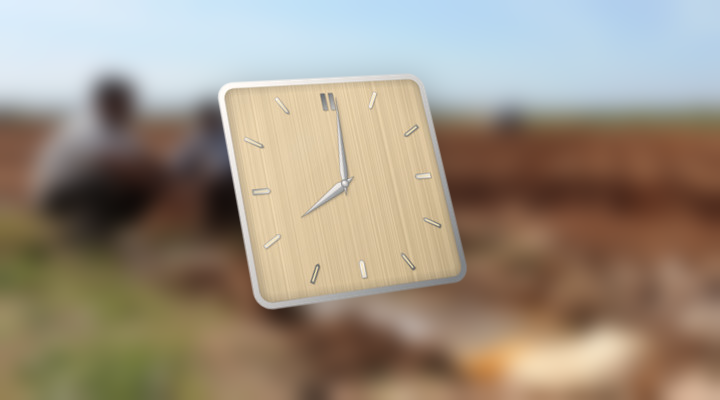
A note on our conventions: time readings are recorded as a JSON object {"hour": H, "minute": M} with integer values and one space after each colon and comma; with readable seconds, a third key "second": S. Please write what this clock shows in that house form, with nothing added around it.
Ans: {"hour": 8, "minute": 1}
